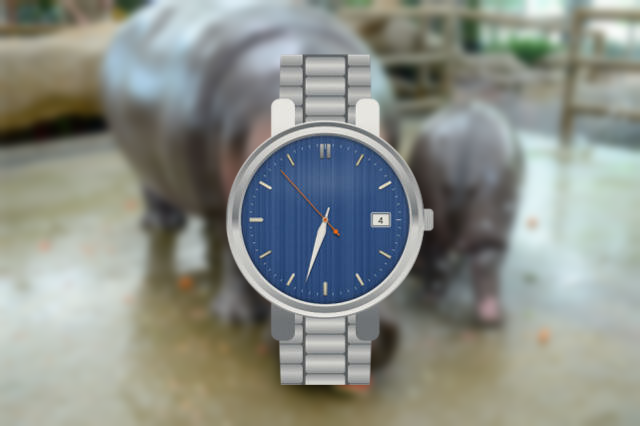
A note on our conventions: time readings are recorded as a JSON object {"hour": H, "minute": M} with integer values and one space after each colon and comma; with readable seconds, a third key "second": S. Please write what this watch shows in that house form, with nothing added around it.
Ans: {"hour": 6, "minute": 32, "second": 53}
